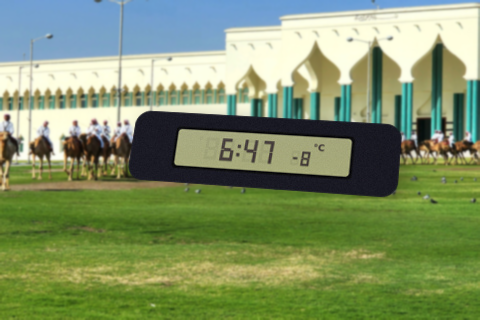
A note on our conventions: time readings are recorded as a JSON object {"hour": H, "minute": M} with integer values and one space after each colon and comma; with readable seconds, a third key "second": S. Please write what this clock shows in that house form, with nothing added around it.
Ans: {"hour": 6, "minute": 47}
